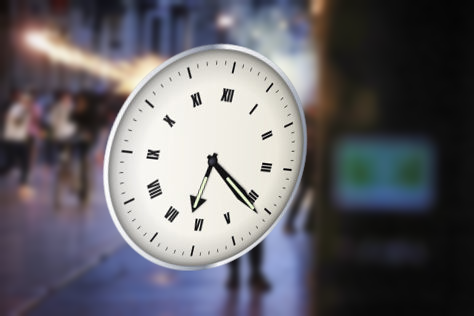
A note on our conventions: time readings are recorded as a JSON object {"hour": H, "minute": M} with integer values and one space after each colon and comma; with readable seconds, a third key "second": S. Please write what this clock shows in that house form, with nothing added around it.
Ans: {"hour": 6, "minute": 21}
